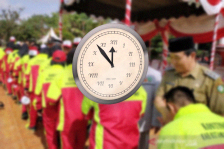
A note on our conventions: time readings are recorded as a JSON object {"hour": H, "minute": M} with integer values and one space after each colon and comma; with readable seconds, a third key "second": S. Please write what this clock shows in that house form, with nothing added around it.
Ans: {"hour": 11, "minute": 53}
